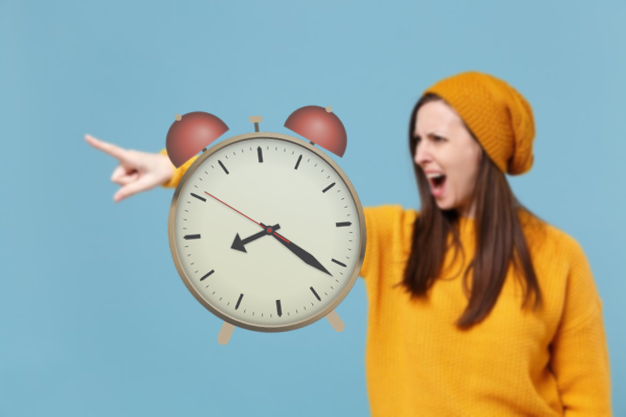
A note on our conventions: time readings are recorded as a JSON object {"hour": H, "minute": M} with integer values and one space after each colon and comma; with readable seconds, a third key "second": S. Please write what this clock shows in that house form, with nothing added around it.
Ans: {"hour": 8, "minute": 21, "second": 51}
